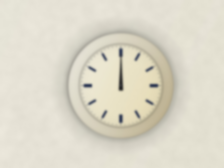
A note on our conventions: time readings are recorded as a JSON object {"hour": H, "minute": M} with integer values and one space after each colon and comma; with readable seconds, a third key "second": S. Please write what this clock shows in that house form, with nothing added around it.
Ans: {"hour": 12, "minute": 0}
